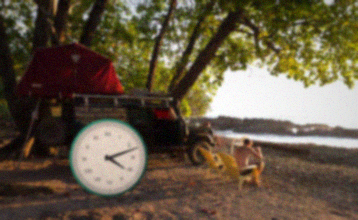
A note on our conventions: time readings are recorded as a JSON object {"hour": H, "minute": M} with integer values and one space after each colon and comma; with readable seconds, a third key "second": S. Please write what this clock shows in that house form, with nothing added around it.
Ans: {"hour": 4, "minute": 12}
